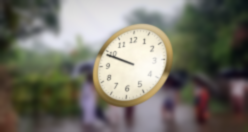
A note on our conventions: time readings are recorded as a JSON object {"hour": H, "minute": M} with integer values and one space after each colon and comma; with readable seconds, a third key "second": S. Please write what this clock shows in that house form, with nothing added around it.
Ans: {"hour": 9, "minute": 49}
